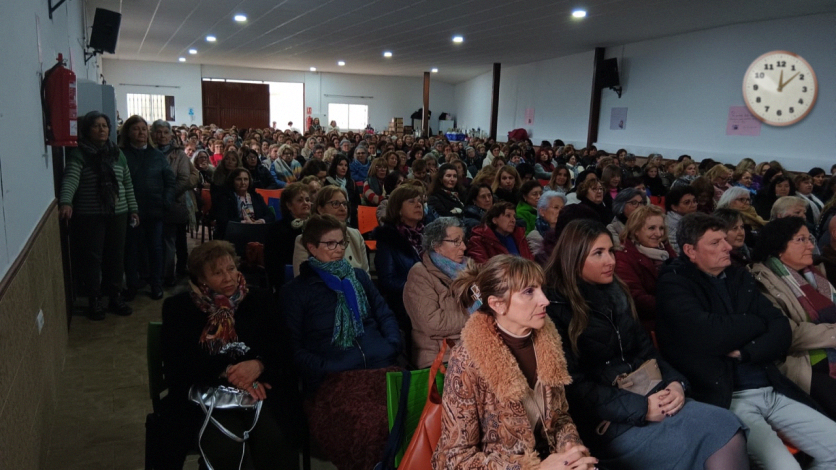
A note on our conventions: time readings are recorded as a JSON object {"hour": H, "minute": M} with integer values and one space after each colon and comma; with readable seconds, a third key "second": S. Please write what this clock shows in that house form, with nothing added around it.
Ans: {"hour": 12, "minute": 8}
